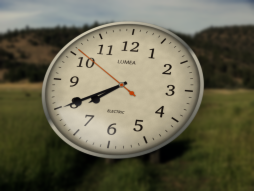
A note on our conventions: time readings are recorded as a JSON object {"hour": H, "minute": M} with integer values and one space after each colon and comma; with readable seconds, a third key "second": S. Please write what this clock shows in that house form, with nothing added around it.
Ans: {"hour": 7, "minute": 39, "second": 51}
